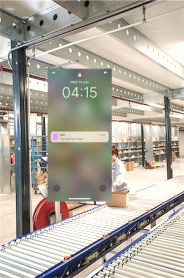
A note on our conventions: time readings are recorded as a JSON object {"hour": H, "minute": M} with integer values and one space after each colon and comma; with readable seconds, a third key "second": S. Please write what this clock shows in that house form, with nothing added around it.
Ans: {"hour": 4, "minute": 15}
